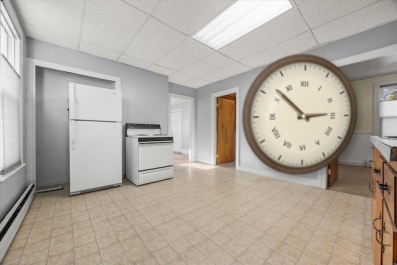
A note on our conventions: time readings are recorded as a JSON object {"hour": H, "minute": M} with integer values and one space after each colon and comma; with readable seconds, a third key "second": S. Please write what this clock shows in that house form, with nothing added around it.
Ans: {"hour": 2, "minute": 52}
